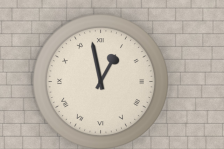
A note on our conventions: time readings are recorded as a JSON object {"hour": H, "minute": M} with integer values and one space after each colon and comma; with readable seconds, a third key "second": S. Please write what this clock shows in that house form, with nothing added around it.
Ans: {"hour": 12, "minute": 58}
